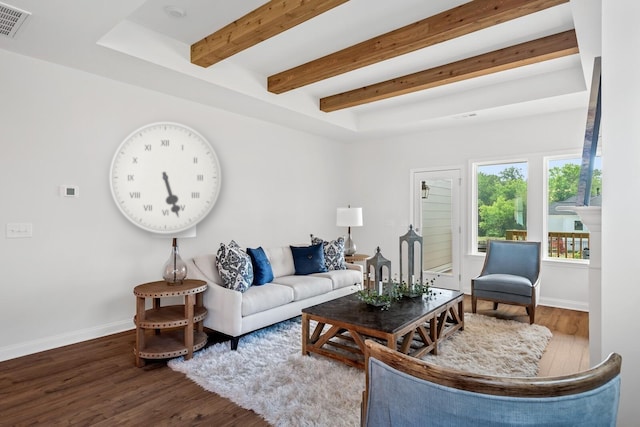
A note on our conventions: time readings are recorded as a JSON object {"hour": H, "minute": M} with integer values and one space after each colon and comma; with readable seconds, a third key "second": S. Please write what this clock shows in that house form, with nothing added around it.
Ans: {"hour": 5, "minute": 27}
